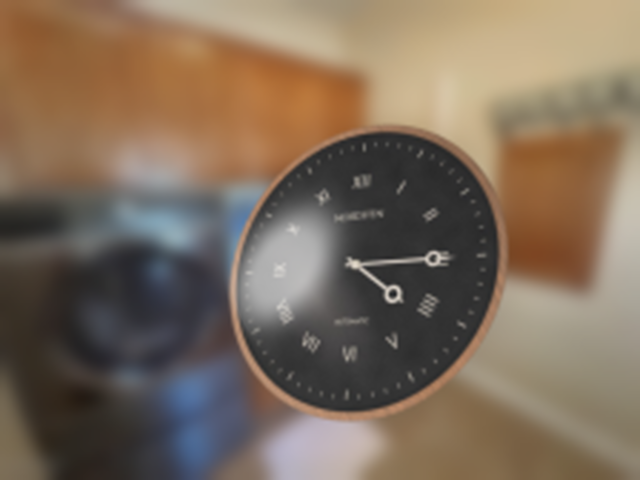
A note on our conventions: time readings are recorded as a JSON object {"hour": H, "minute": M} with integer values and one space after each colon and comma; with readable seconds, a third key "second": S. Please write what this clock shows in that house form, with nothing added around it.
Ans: {"hour": 4, "minute": 15}
